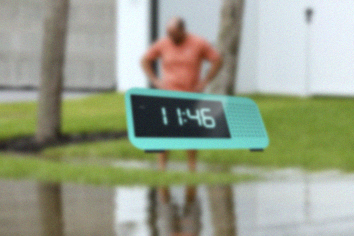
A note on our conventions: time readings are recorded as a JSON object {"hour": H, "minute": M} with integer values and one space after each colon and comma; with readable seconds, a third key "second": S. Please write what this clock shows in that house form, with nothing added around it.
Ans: {"hour": 11, "minute": 46}
